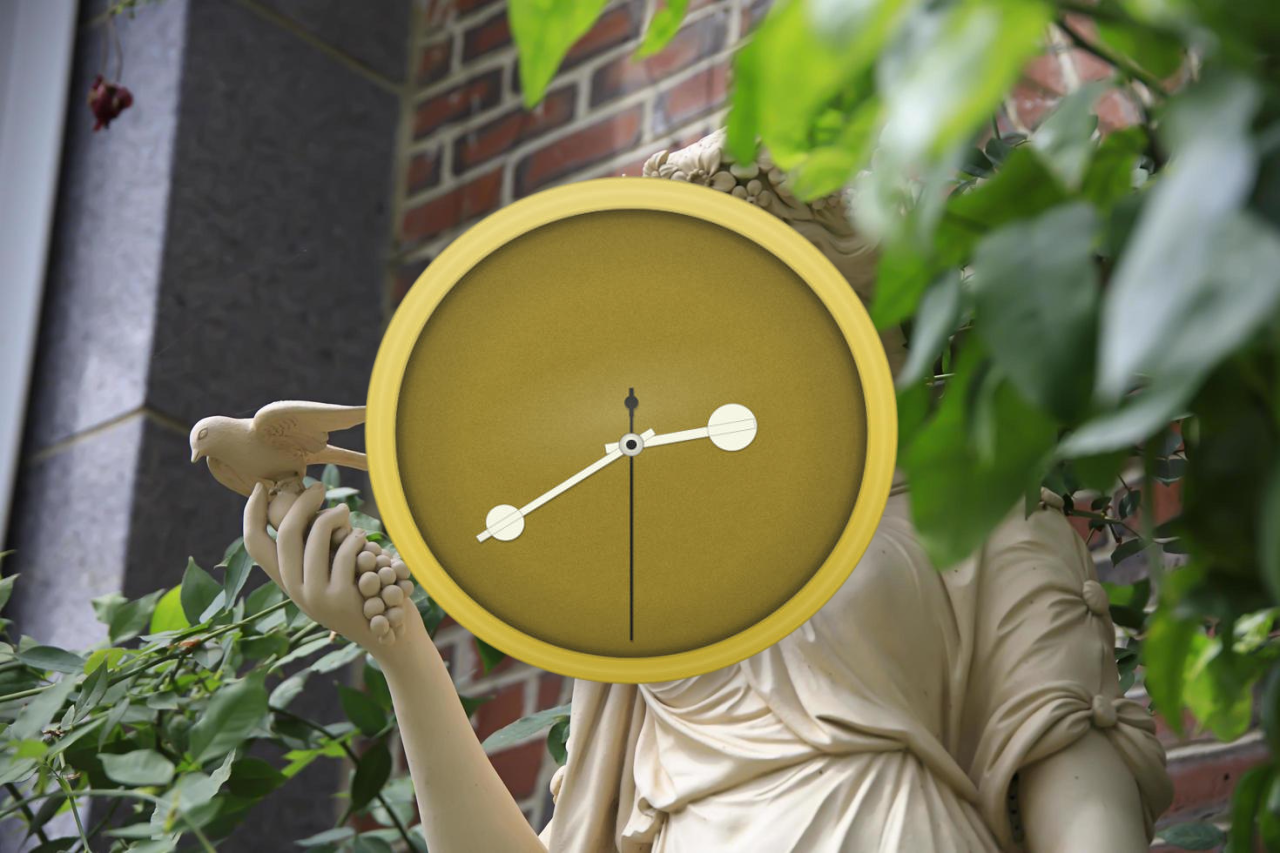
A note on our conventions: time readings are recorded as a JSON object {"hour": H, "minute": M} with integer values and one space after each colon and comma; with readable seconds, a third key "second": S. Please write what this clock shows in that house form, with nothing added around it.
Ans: {"hour": 2, "minute": 39, "second": 30}
